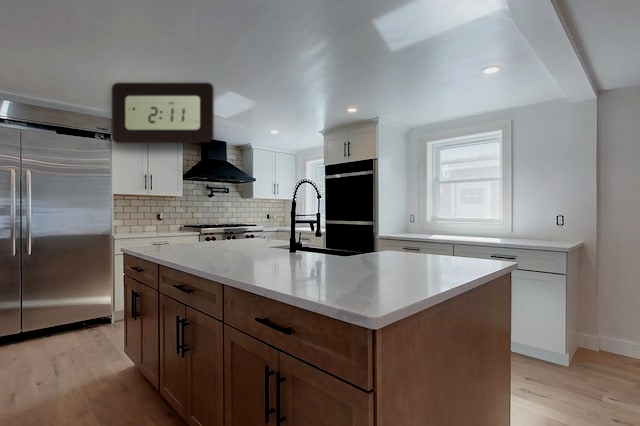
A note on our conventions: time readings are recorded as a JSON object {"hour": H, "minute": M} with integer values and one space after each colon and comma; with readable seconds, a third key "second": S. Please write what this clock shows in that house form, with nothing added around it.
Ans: {"hour": 2, "minute": 11}
